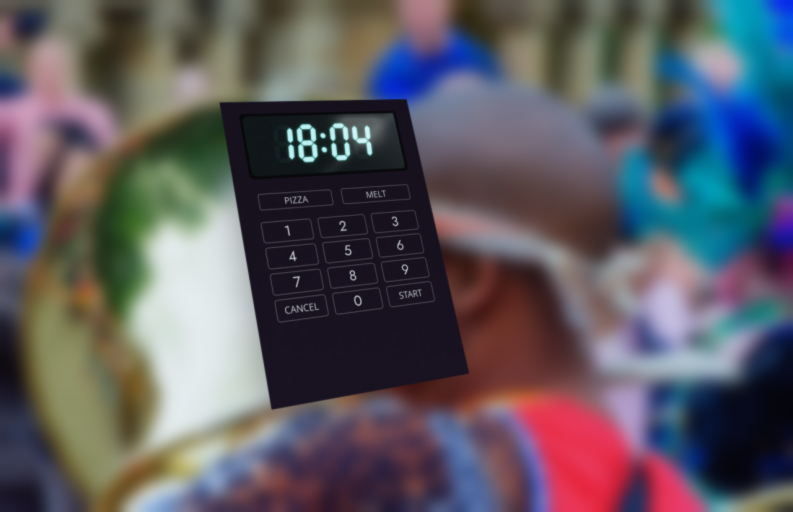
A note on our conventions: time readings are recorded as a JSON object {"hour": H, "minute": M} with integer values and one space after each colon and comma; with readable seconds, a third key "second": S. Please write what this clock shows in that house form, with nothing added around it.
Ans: {"hour": 18, "minute": 4}
